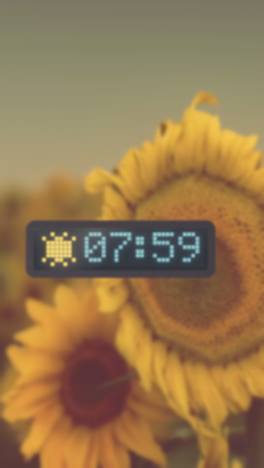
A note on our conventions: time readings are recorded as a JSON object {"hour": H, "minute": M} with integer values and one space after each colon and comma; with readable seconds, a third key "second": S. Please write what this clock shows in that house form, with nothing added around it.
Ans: {"hour": 7, "minute": 59}
